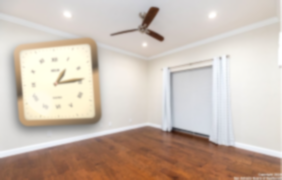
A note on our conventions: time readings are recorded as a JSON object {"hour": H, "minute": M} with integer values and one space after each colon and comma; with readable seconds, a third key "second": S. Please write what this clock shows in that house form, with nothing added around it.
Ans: {"hour": 1, "minute": 14}
